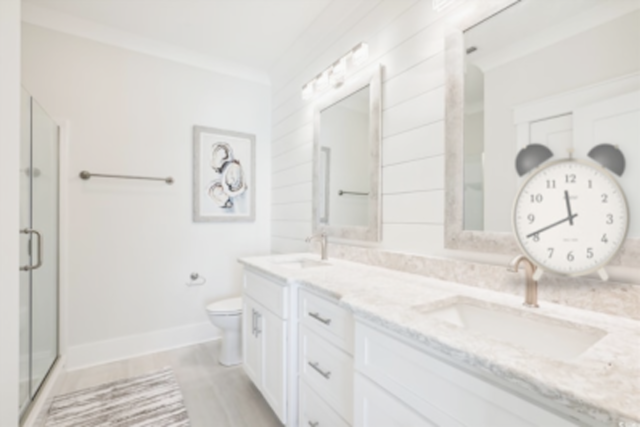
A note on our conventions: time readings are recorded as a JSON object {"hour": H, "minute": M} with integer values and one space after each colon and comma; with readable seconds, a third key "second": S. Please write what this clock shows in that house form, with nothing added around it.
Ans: {"hour": 11, "minute": 41}
